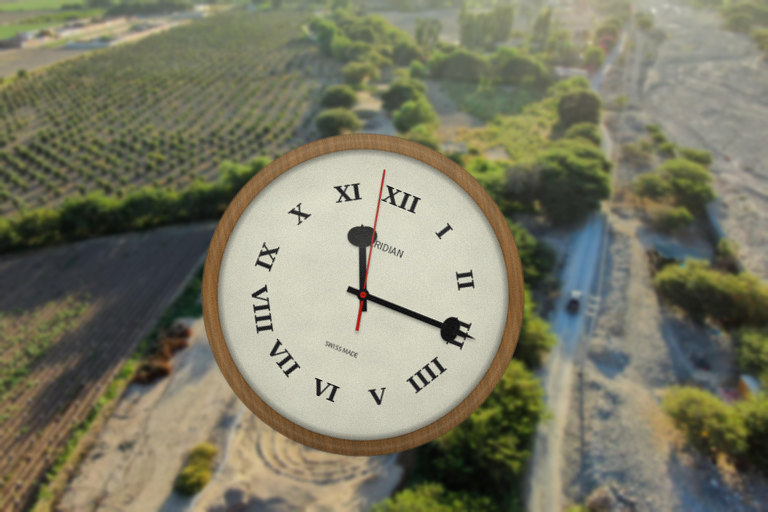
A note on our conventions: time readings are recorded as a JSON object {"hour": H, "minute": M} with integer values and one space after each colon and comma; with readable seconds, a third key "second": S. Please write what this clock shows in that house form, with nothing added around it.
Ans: {"hour": 11, "minute": 14, "second": 58}
